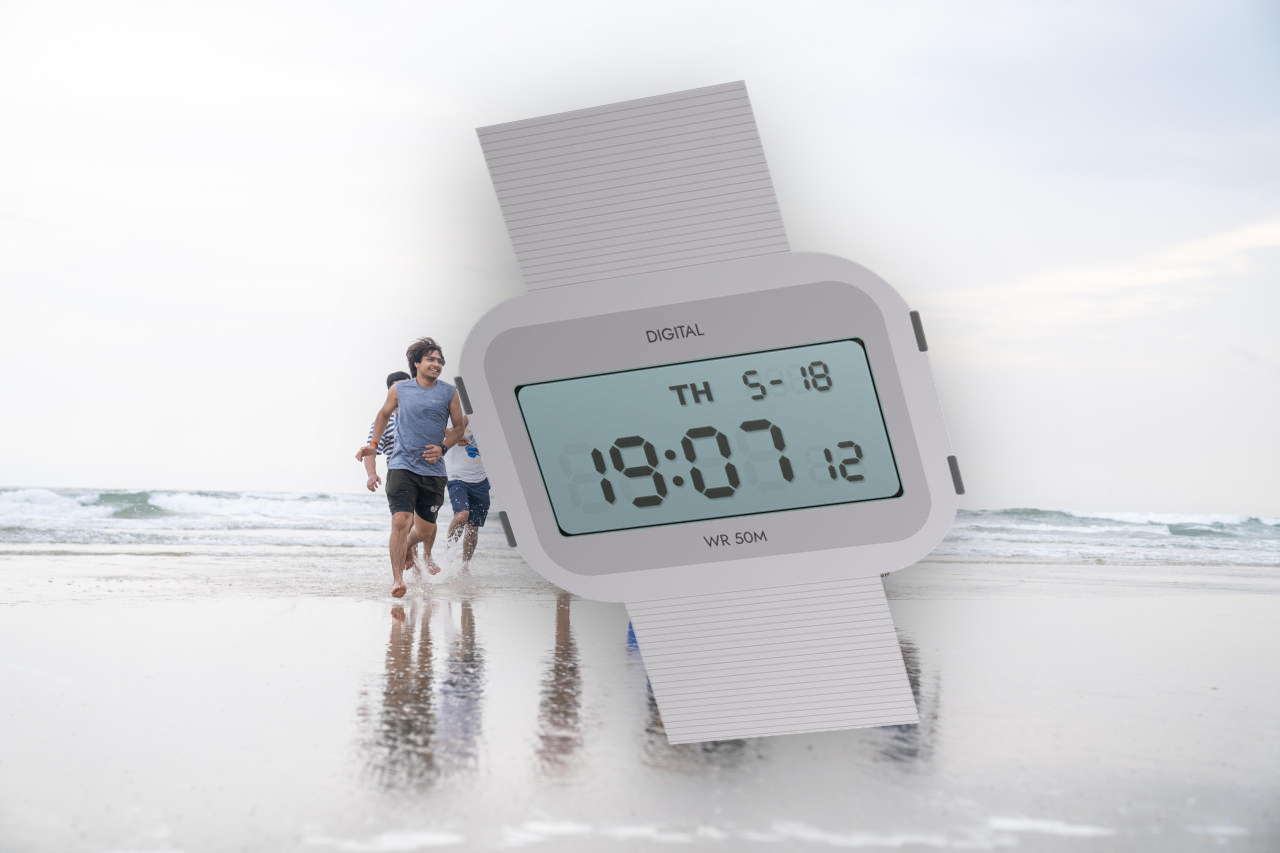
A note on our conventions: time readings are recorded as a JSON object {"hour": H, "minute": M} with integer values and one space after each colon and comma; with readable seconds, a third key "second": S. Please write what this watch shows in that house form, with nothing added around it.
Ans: {"hour": 19, "minute": 7, "second": 12}
